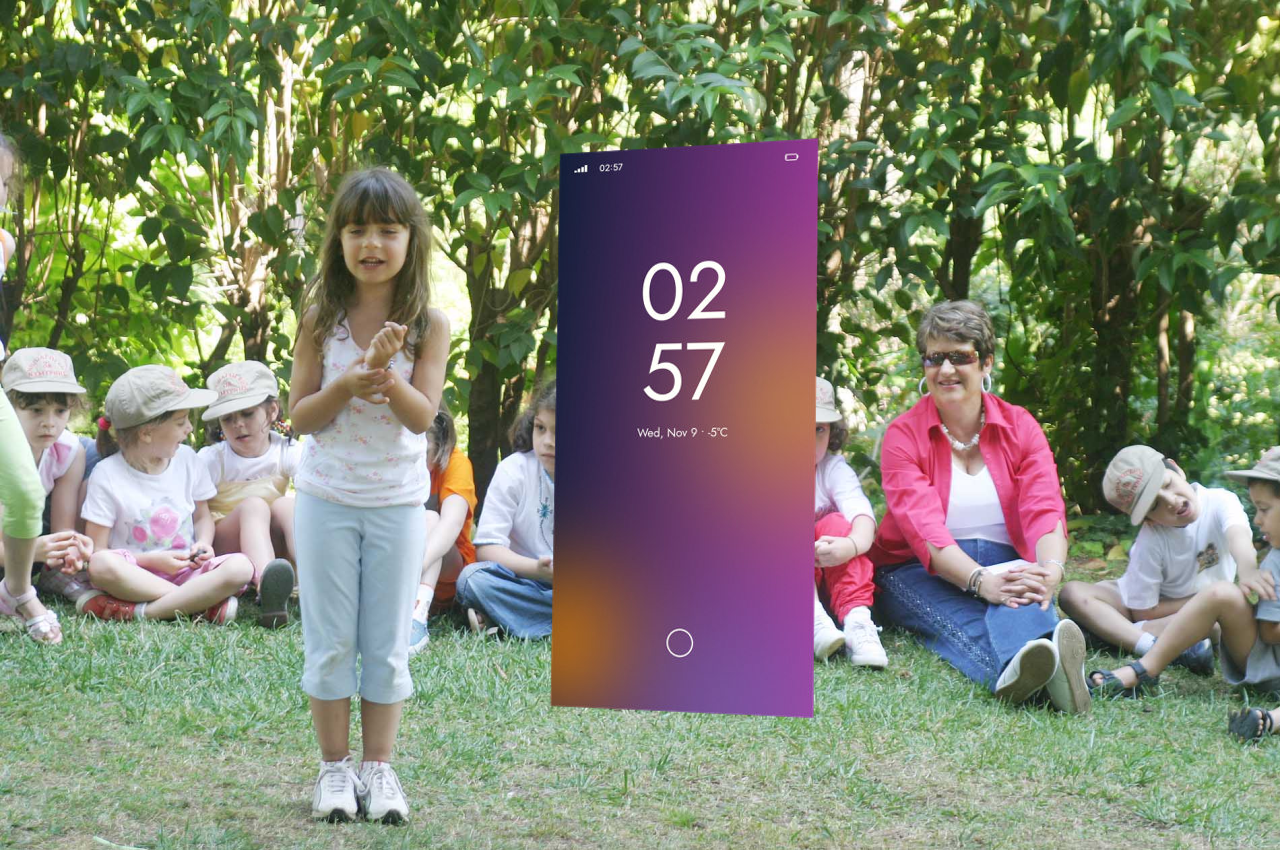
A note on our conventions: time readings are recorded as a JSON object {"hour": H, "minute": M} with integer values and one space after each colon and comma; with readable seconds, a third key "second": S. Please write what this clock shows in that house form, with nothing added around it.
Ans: {"hour": 2, "minute": 57}
